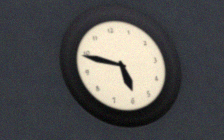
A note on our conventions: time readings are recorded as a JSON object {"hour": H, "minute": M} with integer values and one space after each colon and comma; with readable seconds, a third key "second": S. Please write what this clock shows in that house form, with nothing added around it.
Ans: {"hour": 5, "minute": 49}
